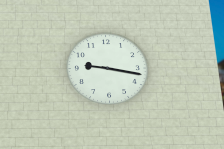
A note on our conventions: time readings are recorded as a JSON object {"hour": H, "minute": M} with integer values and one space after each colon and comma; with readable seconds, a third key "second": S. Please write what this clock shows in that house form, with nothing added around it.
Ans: {"hour": 9, "minute": 17}
